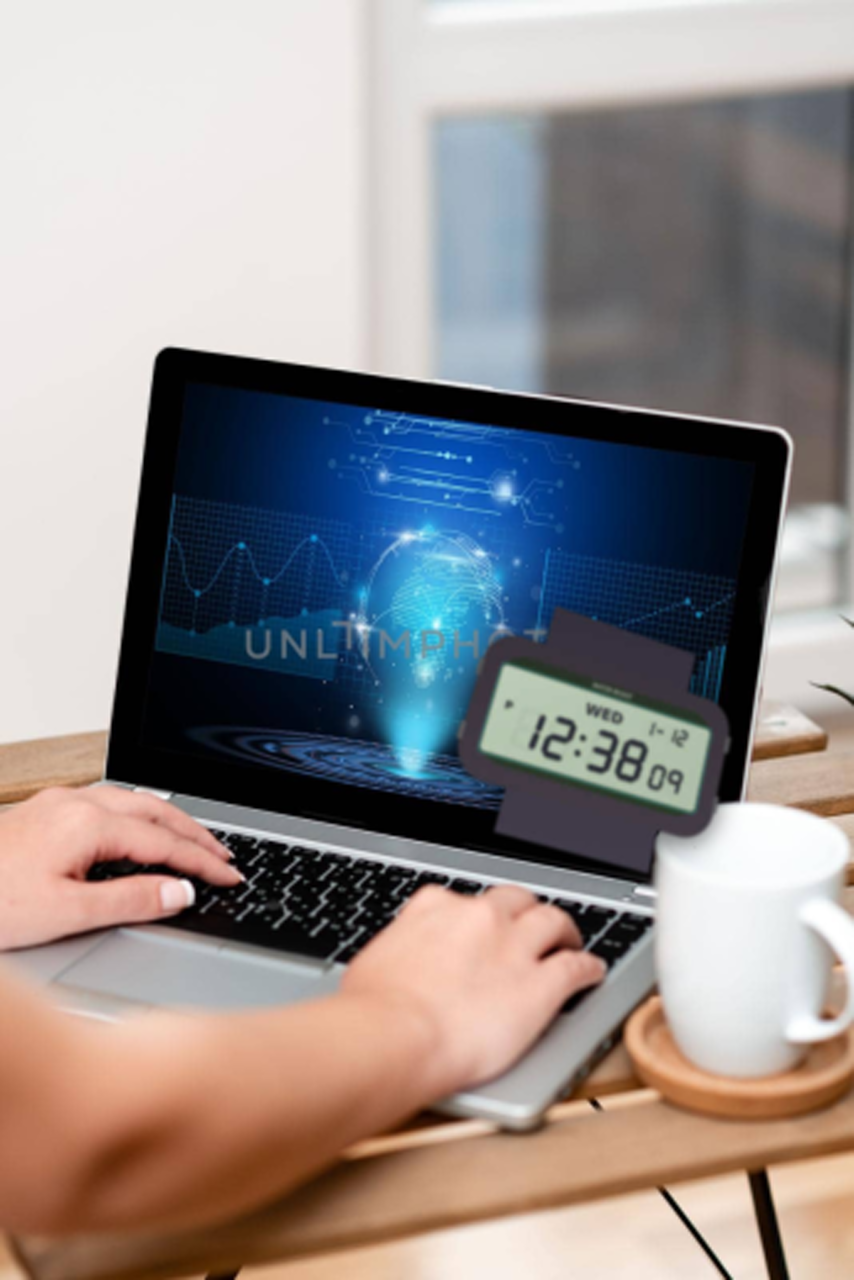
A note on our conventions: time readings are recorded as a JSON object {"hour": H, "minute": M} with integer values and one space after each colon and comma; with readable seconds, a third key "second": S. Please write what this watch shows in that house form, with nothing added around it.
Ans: {"hour": 12, "minute": 38, "second": 9}
